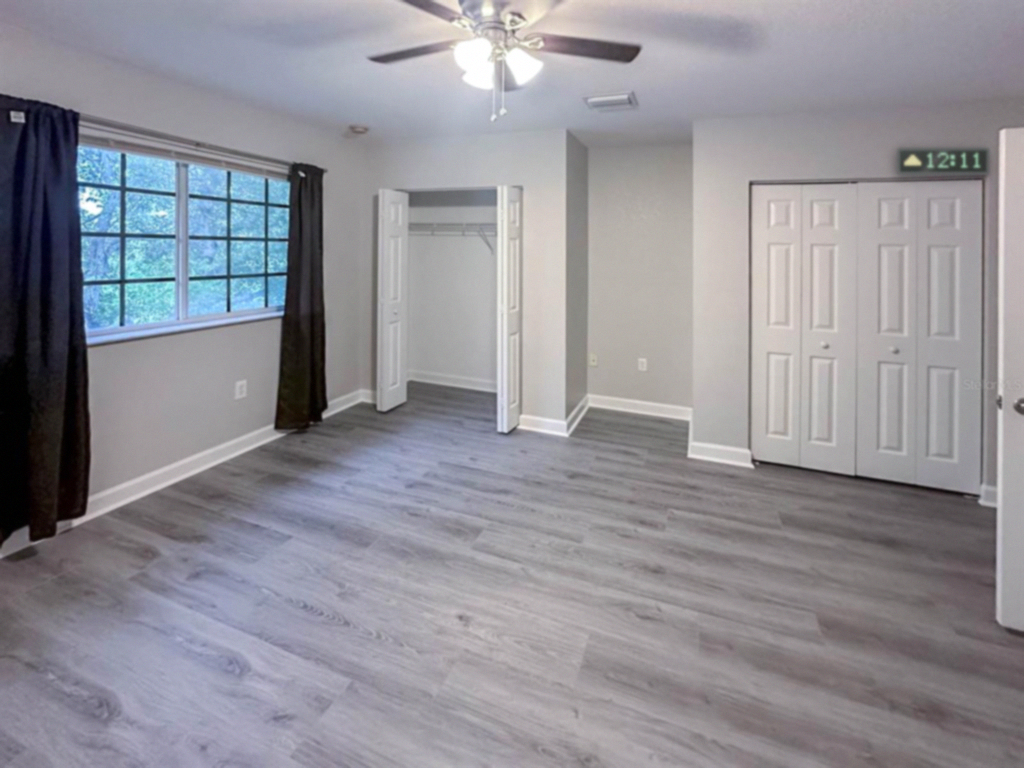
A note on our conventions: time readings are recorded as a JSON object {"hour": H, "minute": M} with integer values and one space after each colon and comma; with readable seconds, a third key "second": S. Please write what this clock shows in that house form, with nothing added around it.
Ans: {"hour": 12, "minute": 11}
